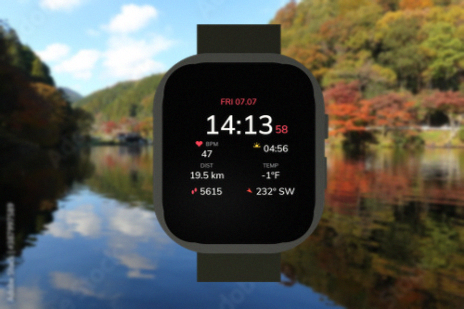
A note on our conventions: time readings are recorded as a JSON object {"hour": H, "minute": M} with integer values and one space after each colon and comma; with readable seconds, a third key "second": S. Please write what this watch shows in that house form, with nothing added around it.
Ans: {"hour": 14, "minute": 13, "second": 58}
